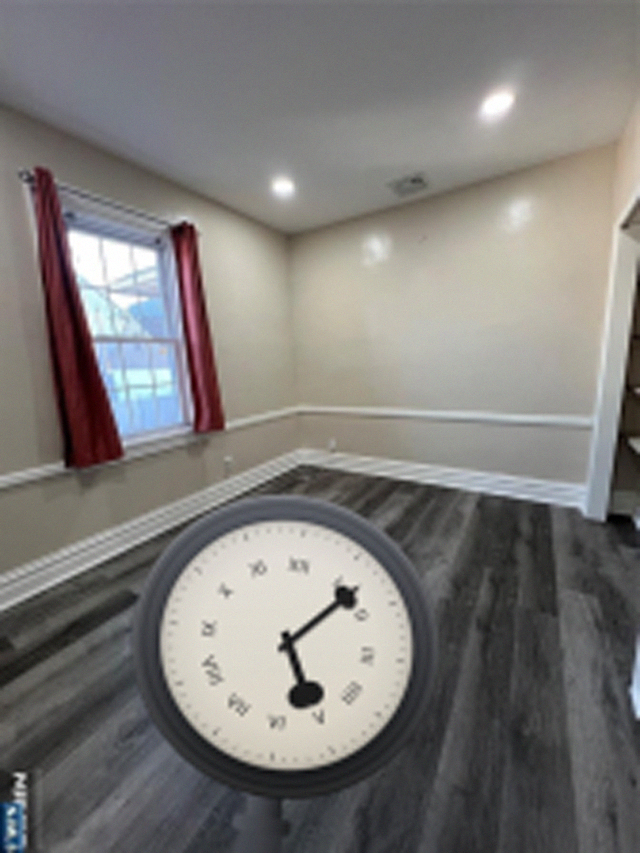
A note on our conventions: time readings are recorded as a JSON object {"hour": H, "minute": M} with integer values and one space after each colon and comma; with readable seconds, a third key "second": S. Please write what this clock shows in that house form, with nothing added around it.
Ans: {"hour": 5, "minute": 7}
